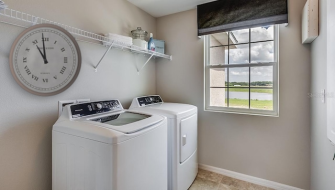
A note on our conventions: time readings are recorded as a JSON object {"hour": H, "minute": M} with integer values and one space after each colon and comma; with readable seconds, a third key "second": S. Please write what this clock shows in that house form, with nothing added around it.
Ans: {"hour": 10, "minute": 59}
